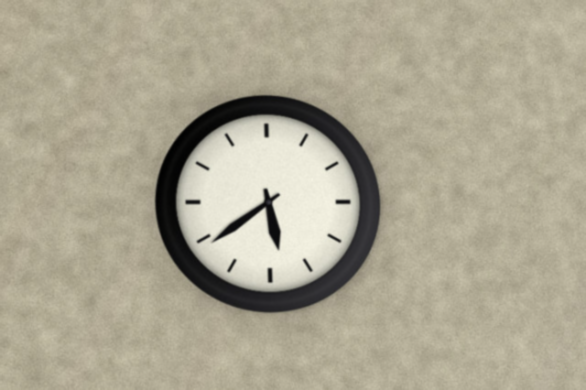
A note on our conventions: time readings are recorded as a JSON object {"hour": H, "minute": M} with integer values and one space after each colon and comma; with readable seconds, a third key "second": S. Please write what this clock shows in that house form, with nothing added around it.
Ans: {"hour": 5, "minute": 39}
